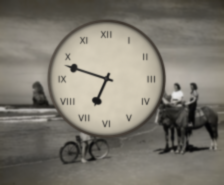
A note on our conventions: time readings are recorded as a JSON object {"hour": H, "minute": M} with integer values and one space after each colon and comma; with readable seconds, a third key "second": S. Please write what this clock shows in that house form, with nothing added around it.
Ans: {"hour": 6, "minute": 48}
